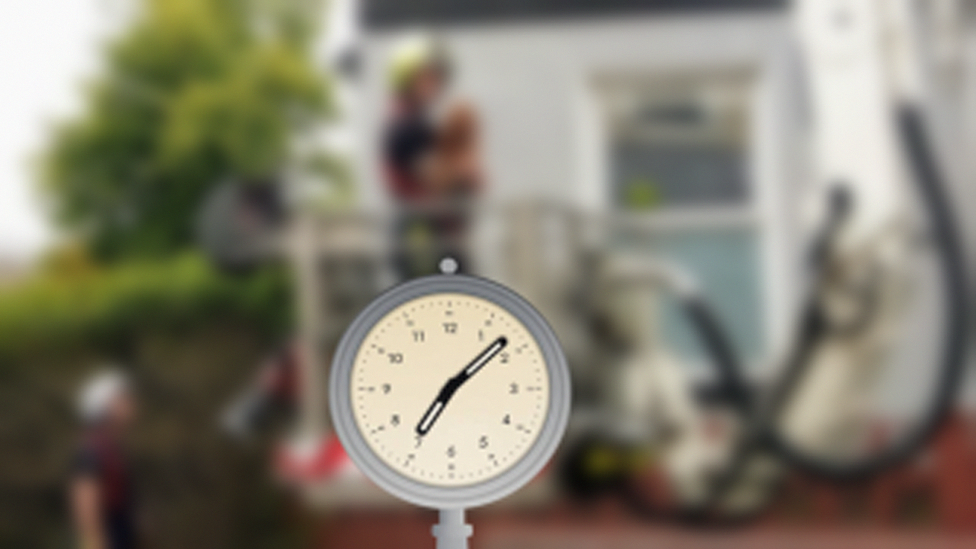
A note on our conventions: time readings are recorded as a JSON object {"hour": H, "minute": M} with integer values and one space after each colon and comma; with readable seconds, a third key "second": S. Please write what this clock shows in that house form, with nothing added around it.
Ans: {"hour": 7, "minute": 8}
